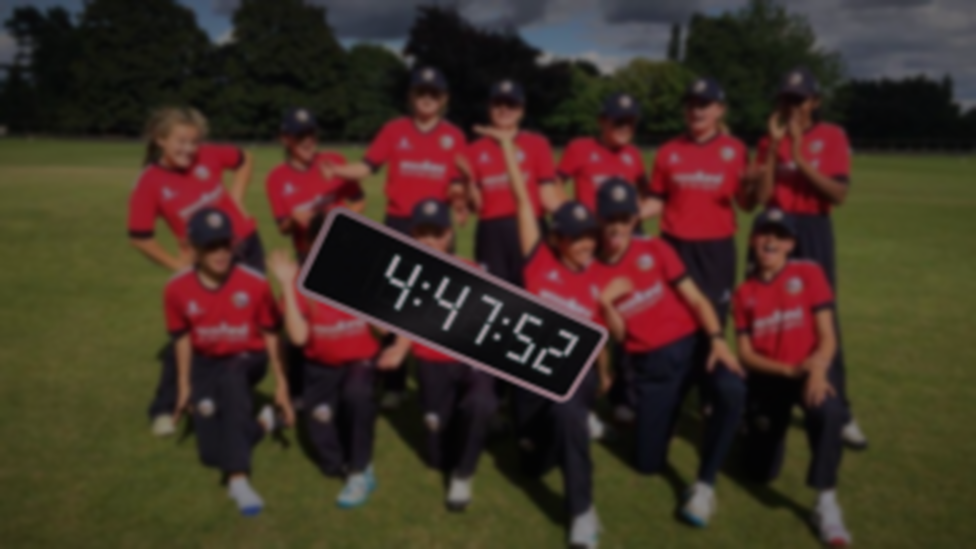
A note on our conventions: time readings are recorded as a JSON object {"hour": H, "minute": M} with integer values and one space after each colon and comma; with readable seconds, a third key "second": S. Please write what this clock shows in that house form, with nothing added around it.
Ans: {"hour": 4, "minute": 47, "second": 52}
